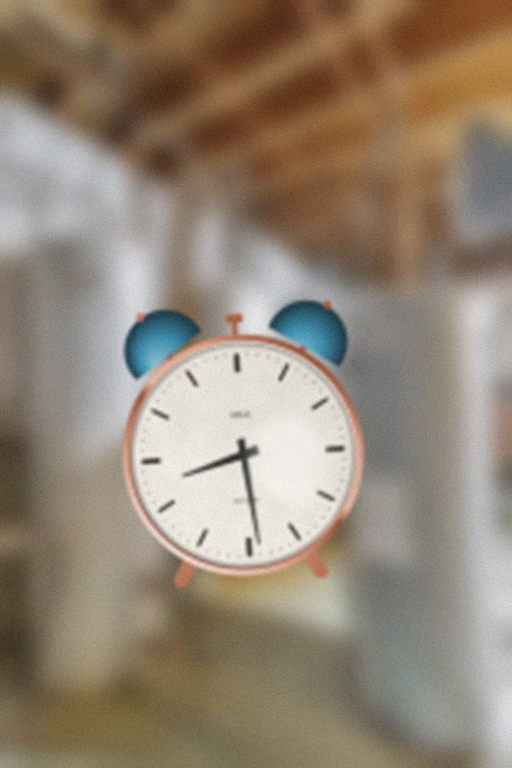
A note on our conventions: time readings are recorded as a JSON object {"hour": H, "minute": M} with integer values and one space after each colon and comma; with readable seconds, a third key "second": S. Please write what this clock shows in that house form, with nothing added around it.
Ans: {"hour": 8, "minute": 29}
